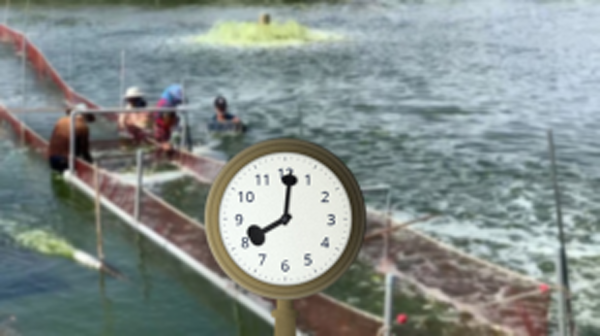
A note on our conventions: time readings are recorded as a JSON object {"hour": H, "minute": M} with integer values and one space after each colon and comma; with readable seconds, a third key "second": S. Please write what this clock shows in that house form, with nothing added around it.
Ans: {"hour": 8, "minute": 1}
